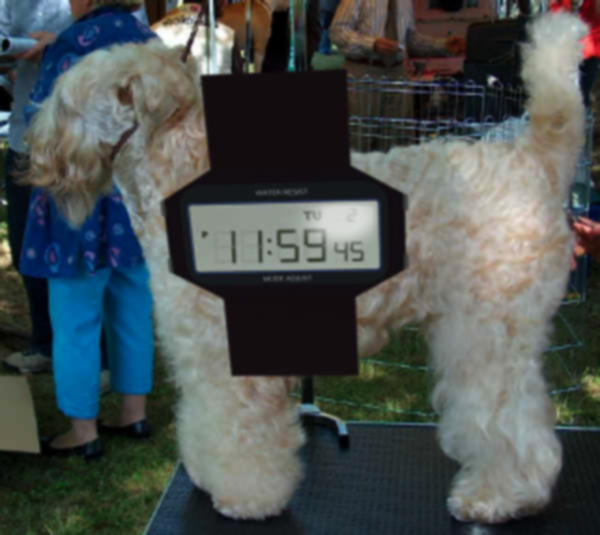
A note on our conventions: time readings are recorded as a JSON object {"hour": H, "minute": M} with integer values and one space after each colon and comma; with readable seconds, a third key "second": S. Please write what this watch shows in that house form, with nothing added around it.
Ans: {"hour": 11, "minute": 59, "second": 45}
